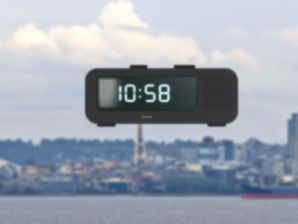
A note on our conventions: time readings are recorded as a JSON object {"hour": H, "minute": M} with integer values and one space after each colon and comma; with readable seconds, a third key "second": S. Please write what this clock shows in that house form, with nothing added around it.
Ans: {"hour": 10, "minute": 58}
